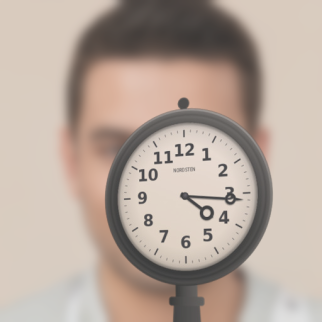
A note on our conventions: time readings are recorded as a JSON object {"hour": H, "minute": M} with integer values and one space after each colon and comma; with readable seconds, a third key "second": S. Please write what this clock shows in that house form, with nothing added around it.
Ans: {"hour": 4, "minute": 16}
